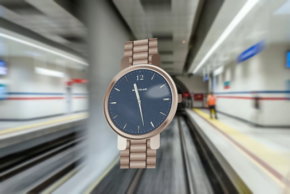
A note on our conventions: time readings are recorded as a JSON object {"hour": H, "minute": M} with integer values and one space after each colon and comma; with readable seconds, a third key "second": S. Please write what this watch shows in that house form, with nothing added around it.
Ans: {"hour": 11, "minute": 28}
